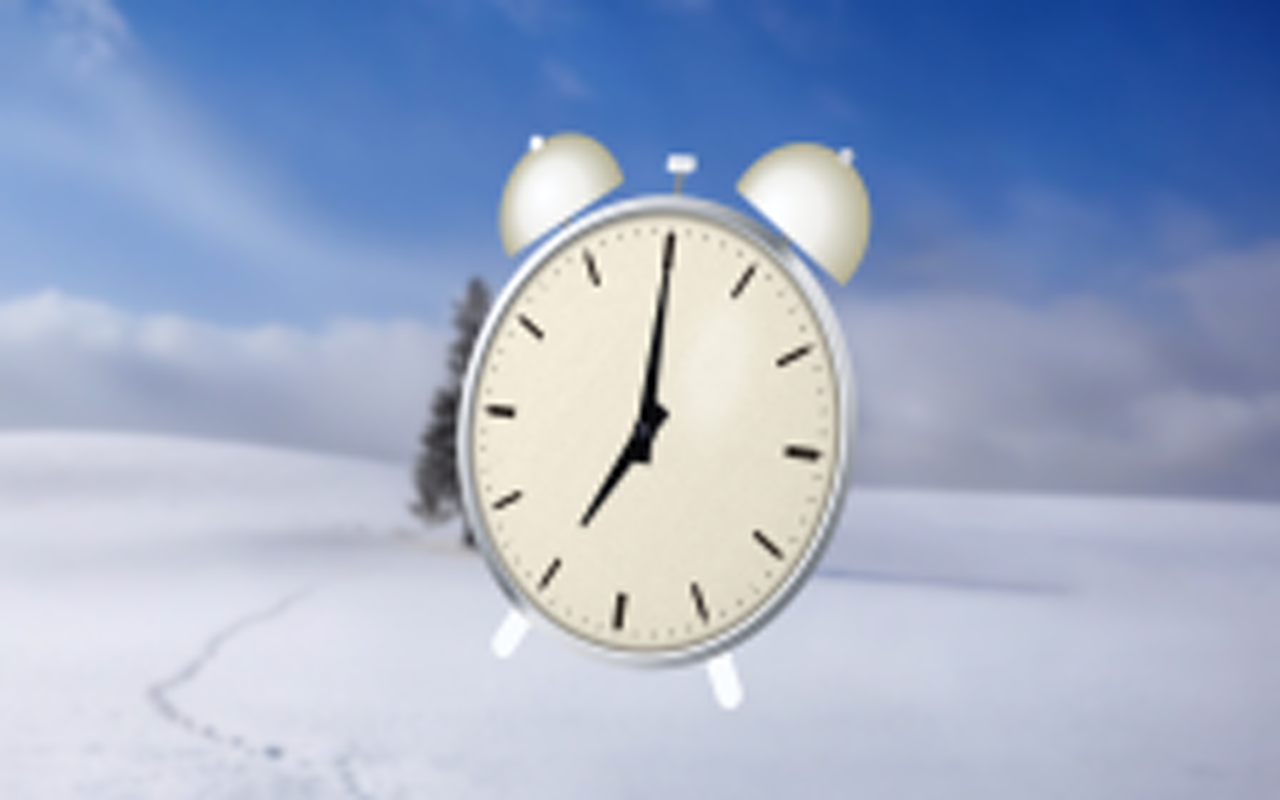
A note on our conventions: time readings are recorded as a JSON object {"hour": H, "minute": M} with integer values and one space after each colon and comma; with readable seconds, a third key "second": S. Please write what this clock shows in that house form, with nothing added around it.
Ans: {"hour": 7, "minute": 0}
